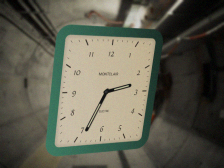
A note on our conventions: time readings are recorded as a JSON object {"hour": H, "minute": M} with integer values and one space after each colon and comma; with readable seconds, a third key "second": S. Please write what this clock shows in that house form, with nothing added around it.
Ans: {"hour": 2, "minute": 34}
